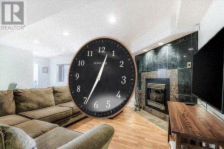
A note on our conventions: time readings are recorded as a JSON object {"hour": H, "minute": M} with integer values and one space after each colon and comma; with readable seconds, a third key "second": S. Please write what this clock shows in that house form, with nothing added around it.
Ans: {"hour": 12, "minute": 34}
